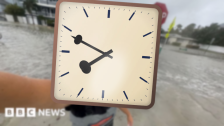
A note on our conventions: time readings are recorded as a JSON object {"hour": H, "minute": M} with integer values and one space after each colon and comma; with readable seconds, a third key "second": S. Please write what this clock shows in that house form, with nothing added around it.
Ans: {"hour": 7, "minute": 49}
